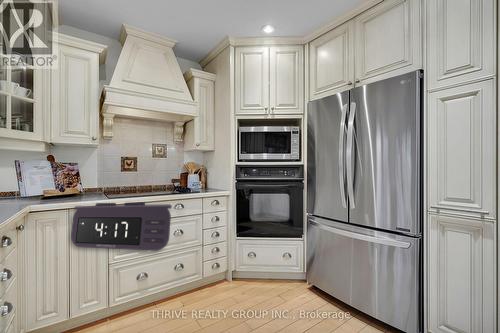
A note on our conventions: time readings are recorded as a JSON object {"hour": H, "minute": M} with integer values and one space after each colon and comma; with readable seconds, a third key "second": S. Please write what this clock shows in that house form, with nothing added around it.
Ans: {"hour": 4, "minute": 17}
